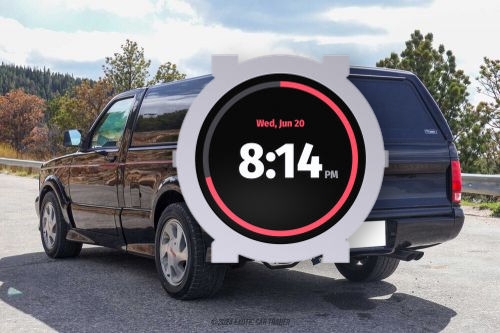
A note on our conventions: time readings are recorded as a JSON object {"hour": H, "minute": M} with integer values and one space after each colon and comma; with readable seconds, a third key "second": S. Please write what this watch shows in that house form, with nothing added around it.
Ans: {"hour": 8, "minute": 14}
